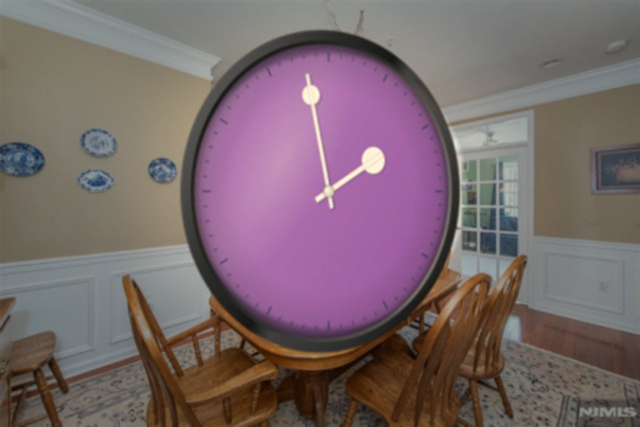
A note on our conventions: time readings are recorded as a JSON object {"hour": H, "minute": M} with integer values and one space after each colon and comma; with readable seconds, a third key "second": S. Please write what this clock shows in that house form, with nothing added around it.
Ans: {"hour": 1, "minute": 58}
